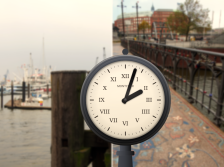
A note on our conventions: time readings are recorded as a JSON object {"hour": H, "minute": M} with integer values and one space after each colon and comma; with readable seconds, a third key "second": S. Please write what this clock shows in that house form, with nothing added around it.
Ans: {"hour": 2, "minute": 3}
